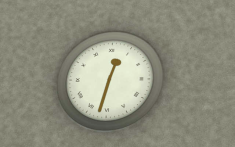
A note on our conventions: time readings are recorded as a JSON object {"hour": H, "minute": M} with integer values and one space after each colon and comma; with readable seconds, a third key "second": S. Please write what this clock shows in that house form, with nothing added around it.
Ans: {"hour": 12, "minute": 32}
